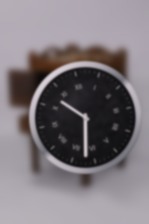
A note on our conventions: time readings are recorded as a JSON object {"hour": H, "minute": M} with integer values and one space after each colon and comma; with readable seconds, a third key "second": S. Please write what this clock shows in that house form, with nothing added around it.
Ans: {"hour": 10, "minute": 32}
